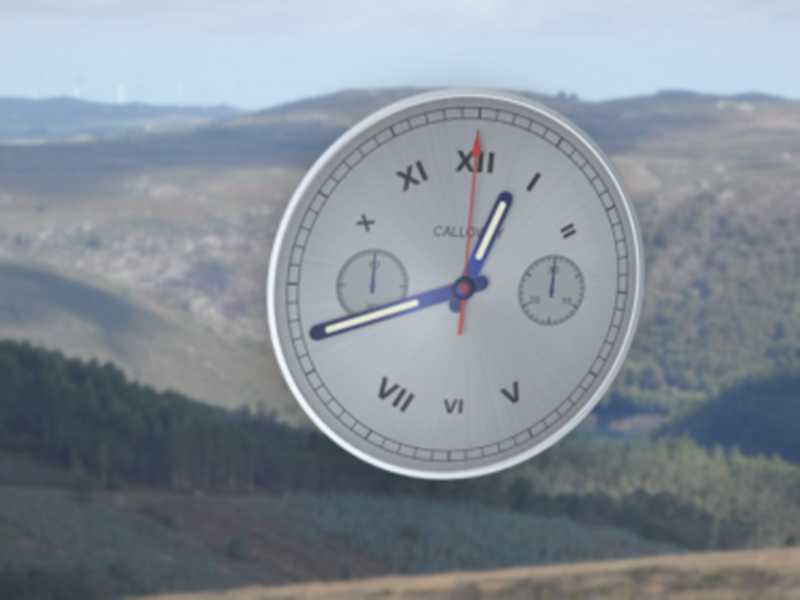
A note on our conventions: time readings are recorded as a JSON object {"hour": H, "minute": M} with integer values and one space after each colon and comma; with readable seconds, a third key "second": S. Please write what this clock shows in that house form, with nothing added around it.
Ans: {"hour": 12, "minute": 42}
